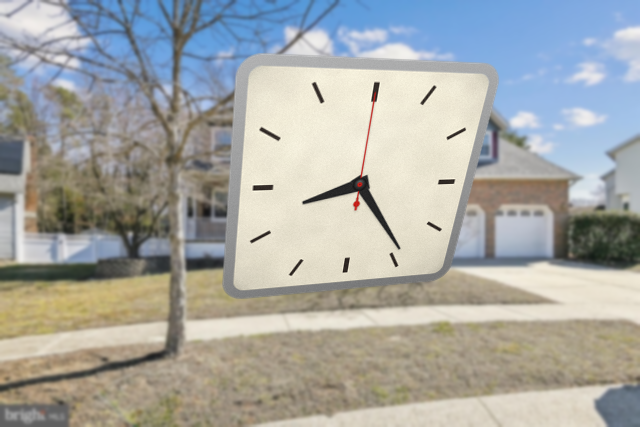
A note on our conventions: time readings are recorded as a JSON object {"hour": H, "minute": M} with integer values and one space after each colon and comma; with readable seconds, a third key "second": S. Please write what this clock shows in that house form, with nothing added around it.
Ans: {"hour": 8, "minute": 24, "second": 0}
